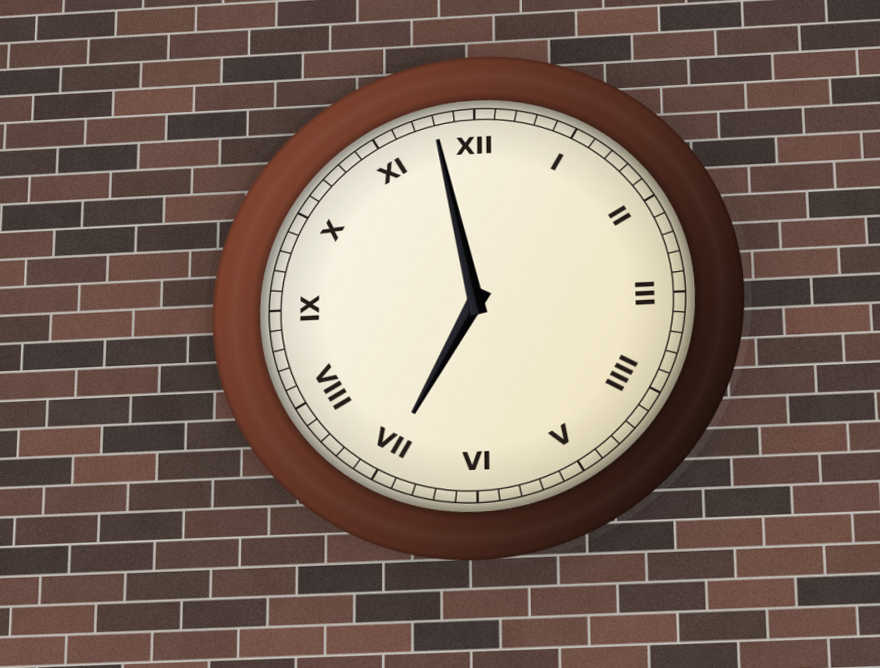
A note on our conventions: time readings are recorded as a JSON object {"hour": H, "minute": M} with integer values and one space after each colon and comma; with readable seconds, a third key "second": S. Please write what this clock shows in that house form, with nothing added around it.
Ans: {"hour": 6, "minute": 58}
